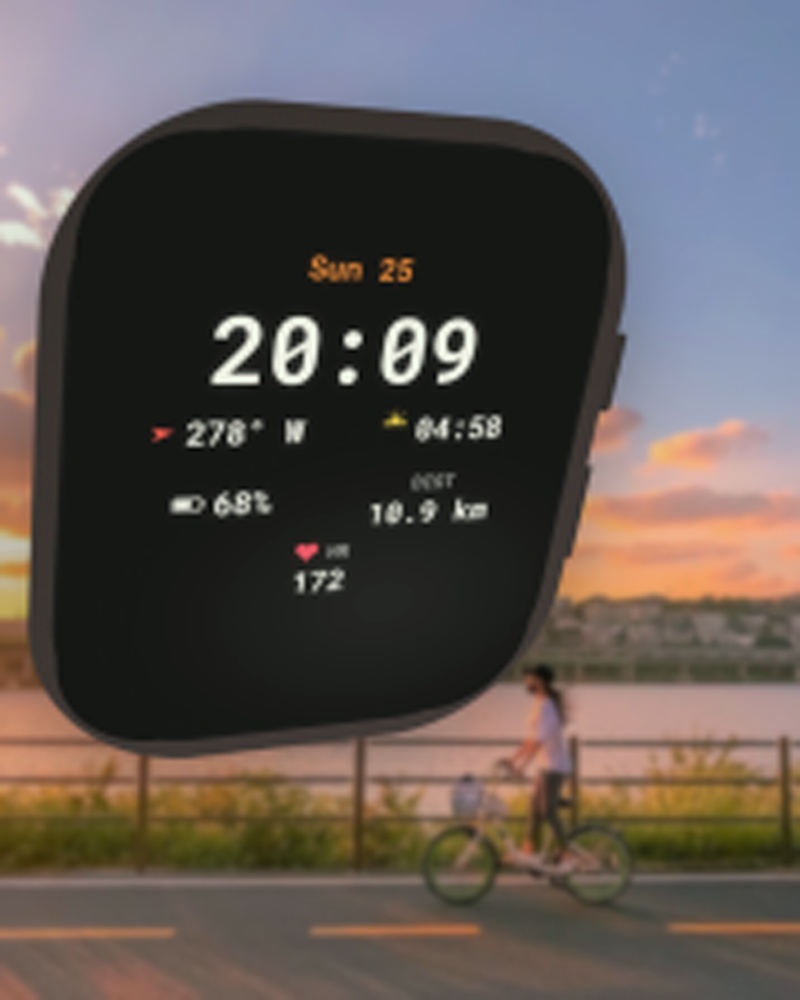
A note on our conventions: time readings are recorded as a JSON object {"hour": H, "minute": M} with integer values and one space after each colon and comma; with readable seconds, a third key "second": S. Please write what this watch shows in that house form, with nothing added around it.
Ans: {"hour": 20, "minute": 9}
